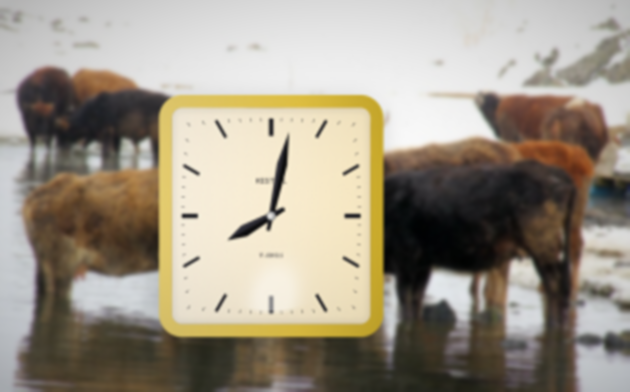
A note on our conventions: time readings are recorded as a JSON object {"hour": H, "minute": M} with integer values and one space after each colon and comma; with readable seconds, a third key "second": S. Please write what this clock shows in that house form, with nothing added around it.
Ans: {"hour": 8, "minute": 2}
